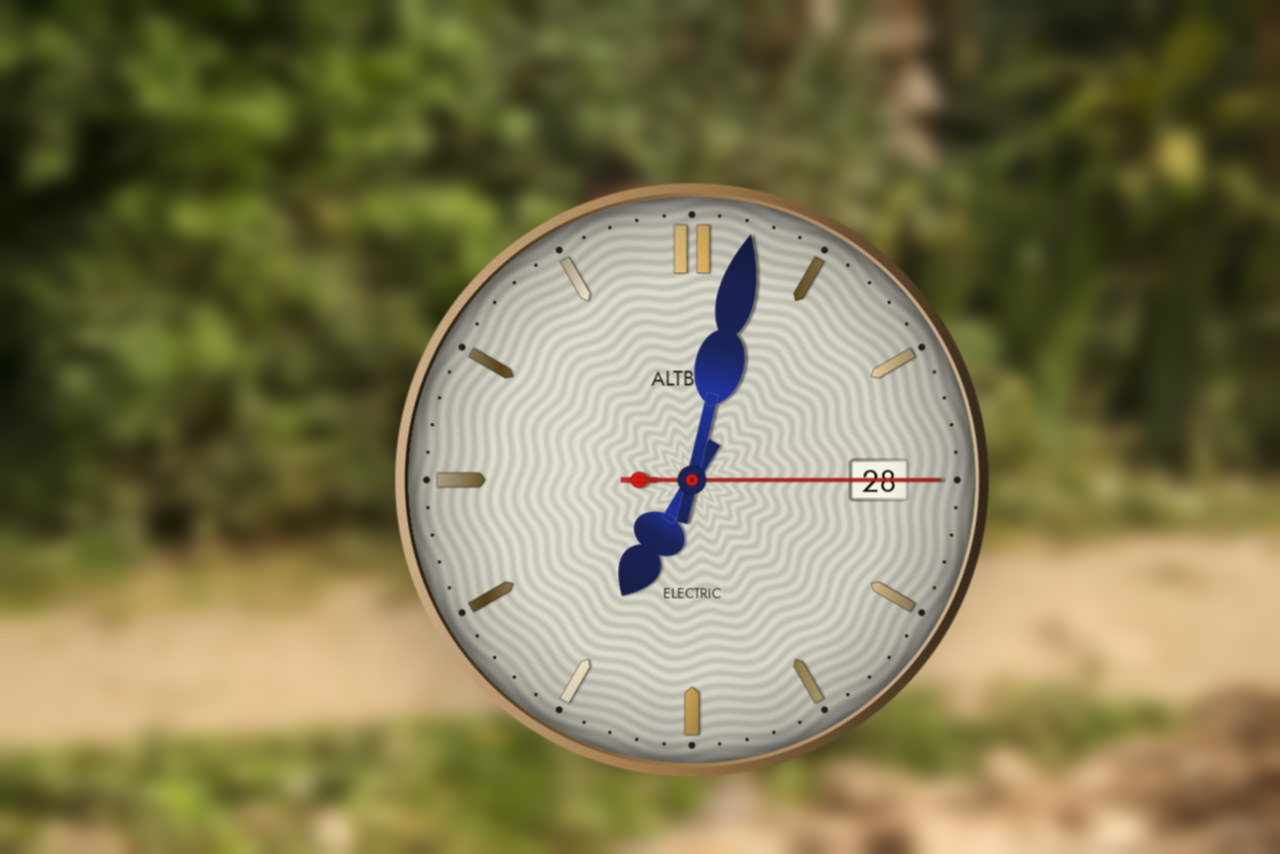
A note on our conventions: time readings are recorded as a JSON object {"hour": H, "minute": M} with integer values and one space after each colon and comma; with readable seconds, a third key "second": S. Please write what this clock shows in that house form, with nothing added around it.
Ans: {"hour": 7, "minute": 2, "second": 15}
